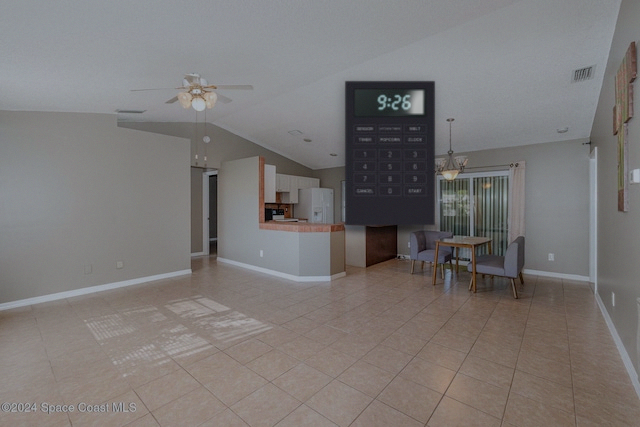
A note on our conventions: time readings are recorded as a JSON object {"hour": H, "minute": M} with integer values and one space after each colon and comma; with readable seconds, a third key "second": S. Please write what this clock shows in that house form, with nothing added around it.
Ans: {"hour": 9, "minute": 26}
